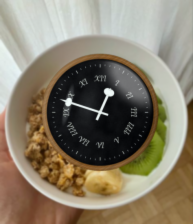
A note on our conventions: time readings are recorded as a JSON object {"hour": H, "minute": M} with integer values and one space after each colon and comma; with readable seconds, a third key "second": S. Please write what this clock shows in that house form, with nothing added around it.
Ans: {"hour": 12, "minute": 48}
